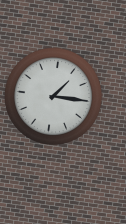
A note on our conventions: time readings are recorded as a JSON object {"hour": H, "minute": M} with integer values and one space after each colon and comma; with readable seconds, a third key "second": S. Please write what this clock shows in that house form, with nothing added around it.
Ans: {"hour": 1, "minute": 15}
